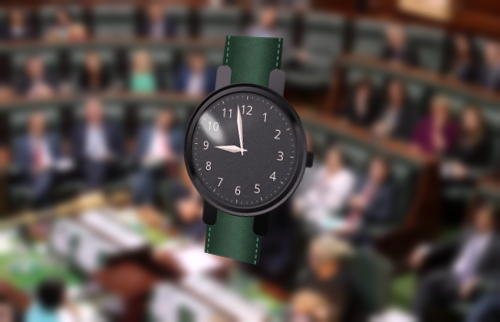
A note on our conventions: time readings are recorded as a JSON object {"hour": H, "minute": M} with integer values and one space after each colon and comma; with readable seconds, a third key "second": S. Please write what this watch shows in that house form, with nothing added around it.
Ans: {"hour": 8, "minute": 58}
